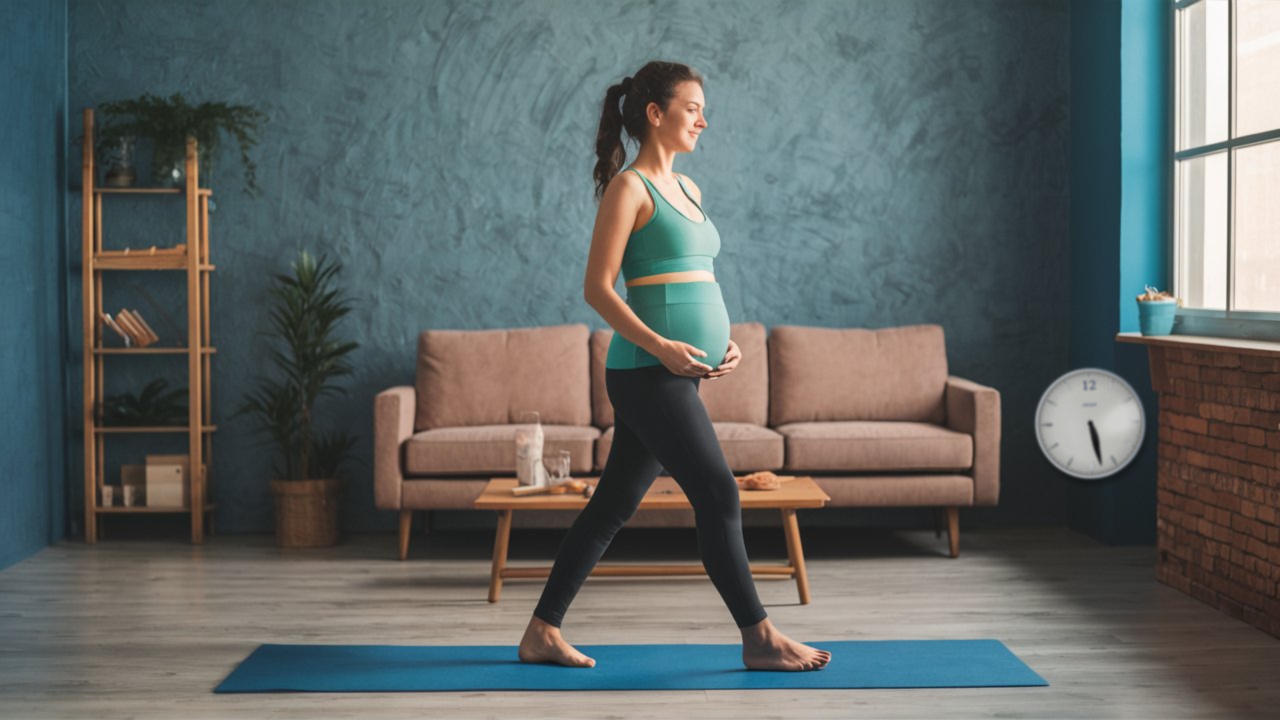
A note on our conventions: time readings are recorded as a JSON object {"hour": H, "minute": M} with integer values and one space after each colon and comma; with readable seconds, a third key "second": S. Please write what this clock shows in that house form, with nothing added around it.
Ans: {"hour": 5, "minute": 28}
